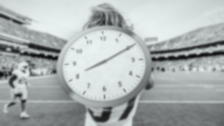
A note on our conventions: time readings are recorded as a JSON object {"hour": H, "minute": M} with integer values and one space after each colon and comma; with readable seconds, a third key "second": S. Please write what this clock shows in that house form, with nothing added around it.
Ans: {"hour": 8, "minute": 10}
